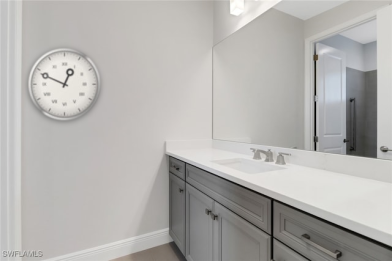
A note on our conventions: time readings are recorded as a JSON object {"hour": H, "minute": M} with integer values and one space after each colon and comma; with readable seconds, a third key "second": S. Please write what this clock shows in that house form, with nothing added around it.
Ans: {"hour": 12, "minute": 49}
